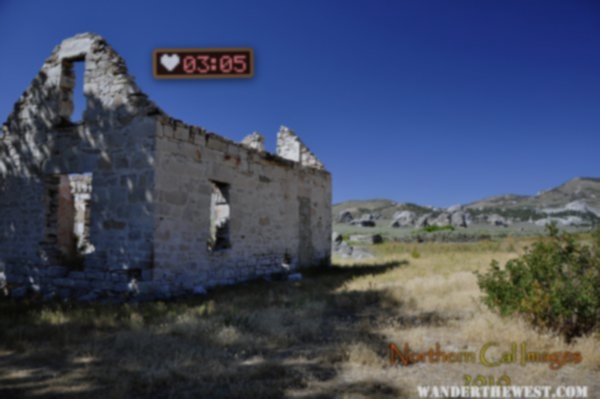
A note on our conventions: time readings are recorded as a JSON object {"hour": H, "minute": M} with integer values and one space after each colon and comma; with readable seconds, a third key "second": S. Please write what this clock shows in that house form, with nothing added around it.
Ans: {"hour": 3, "minute": 5}
